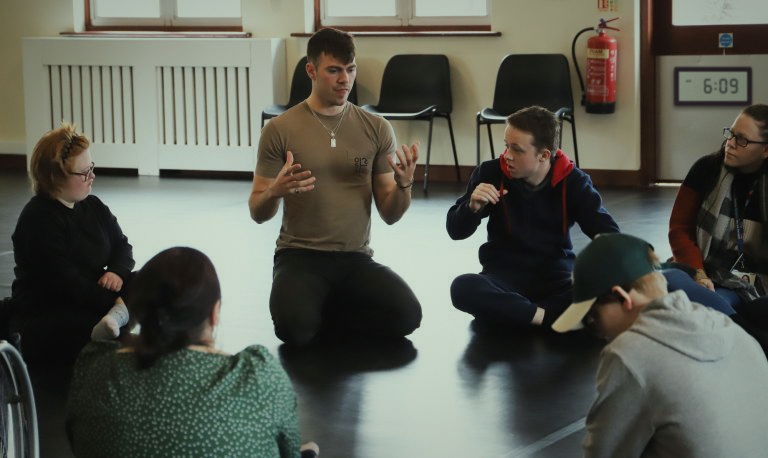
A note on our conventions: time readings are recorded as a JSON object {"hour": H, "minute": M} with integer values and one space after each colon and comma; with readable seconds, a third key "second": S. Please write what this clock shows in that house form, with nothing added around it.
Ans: {"hour": 6, "minute": 9}
